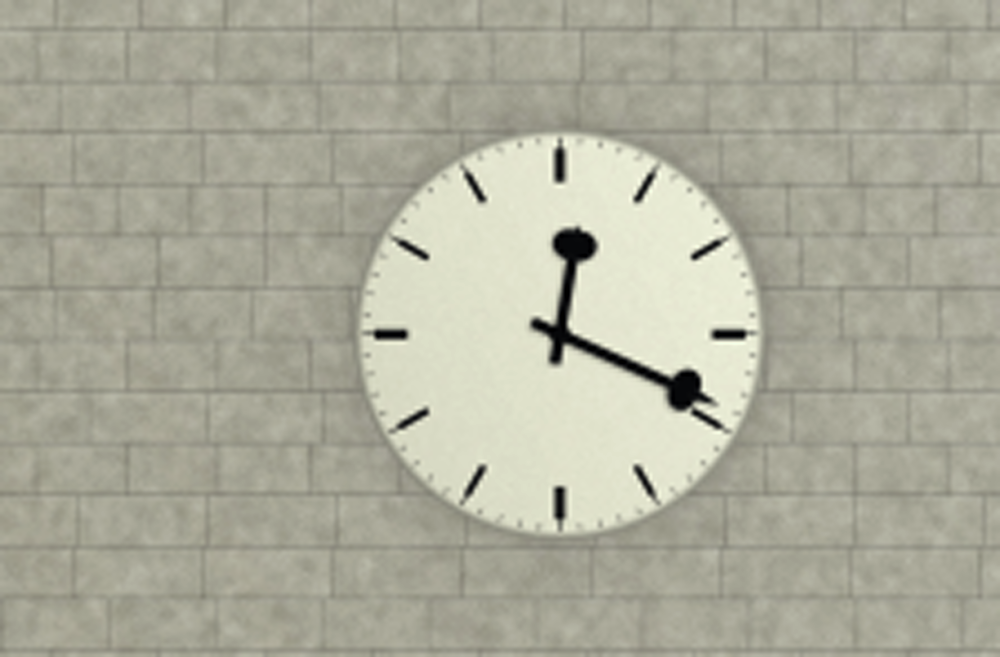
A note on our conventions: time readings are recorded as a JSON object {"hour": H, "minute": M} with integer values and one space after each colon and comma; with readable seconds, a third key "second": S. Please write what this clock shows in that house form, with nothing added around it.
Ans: {"hour": 12, "minute": 19}
